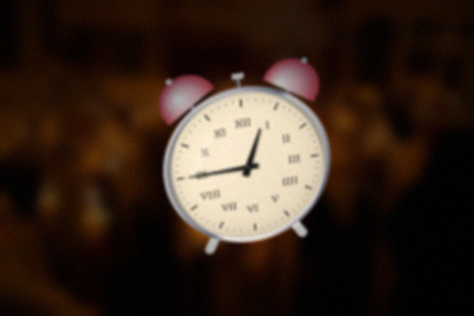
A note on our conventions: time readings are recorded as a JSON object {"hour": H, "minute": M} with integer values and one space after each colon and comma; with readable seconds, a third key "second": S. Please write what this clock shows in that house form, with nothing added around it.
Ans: {"hour": 12, "minute": 45}
